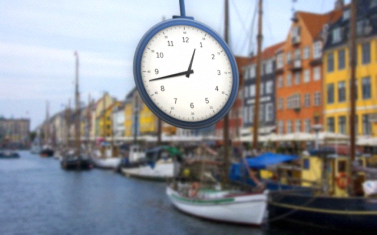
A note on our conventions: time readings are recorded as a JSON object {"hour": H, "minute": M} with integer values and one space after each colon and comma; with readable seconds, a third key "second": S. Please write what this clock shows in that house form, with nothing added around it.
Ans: {"hour": 12, "minute": 43}
